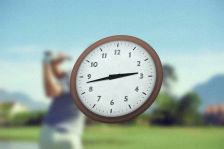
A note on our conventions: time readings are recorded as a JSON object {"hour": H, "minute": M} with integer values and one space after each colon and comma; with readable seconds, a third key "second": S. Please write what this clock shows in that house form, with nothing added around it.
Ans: {"hour": 2, "minute": 43}
